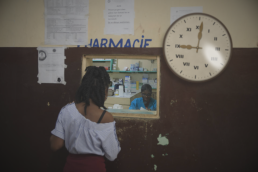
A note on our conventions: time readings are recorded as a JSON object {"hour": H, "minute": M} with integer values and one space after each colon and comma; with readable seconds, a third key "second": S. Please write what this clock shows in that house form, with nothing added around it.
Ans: {"hour": 9, "minute": 1}
